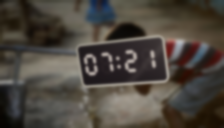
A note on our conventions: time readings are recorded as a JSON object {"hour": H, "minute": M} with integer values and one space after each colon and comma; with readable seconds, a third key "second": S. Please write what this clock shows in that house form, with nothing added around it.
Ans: {"hour": 7, "minute": 21}
